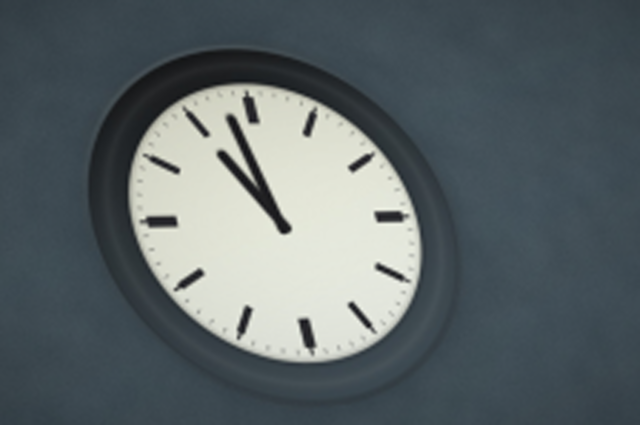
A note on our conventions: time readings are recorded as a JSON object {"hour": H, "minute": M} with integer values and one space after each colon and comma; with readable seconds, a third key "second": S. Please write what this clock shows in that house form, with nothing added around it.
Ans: {"hour": 10, "minute": 58}
